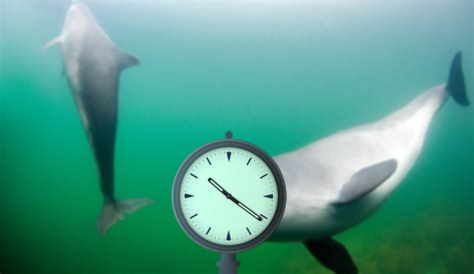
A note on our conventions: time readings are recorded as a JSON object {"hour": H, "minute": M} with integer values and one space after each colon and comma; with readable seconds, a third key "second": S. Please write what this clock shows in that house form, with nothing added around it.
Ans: {"hour": 10, "minute": 21}
